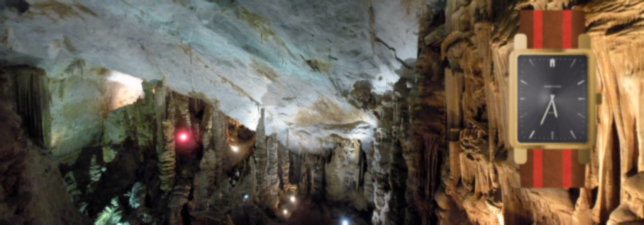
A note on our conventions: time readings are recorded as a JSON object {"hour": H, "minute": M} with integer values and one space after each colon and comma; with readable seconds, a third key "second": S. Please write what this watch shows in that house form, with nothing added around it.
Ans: {"hour": 5, "minute": 34}
